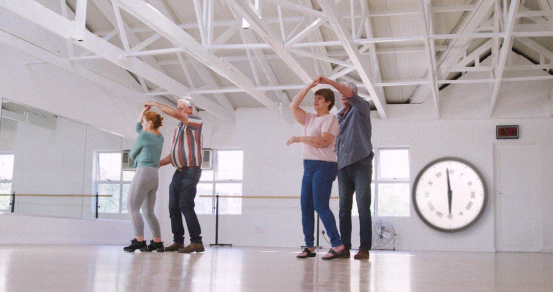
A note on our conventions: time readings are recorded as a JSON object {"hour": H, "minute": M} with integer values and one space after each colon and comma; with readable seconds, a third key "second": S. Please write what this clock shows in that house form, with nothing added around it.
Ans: {"hour": 5, "minute": 59}
